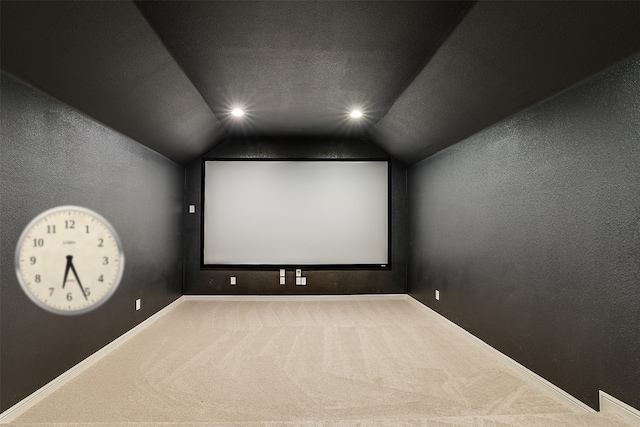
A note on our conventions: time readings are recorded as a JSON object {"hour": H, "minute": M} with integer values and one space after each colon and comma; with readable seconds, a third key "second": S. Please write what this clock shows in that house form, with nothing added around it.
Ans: {"hour": 6, "minute": 26}
